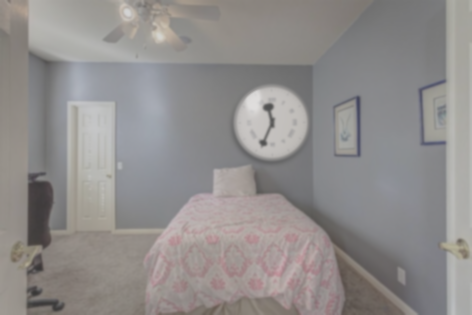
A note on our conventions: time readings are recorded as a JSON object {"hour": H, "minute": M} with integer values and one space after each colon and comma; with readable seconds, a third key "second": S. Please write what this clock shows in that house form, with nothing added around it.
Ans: {"hour": 11, "minute": 34}
